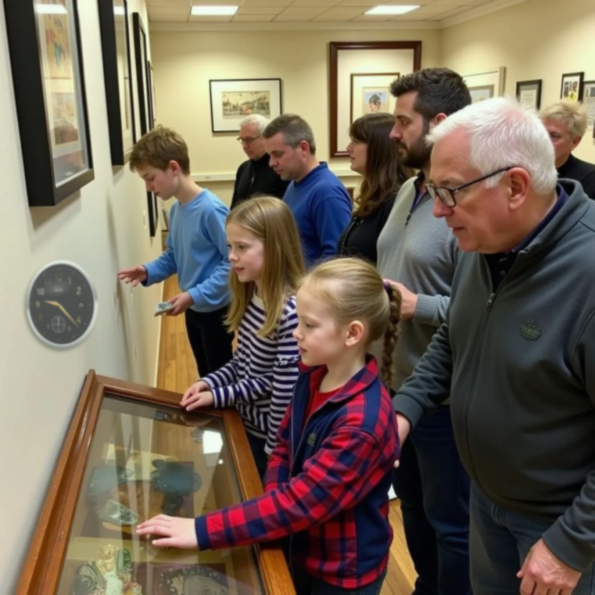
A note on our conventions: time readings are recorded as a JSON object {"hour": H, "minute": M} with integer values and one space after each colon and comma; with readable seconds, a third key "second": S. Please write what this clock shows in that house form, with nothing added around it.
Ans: {"hour": 9, "minute": 22}
